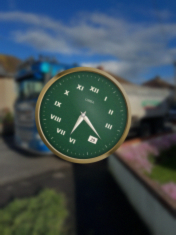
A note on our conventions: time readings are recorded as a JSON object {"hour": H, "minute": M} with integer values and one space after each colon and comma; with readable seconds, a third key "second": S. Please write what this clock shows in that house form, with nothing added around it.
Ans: {"hour": 6, "minute": 20}
